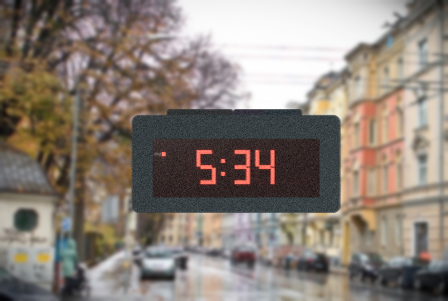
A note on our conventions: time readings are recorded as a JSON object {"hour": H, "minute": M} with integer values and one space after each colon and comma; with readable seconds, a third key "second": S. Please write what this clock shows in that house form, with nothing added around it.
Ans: {"hour": 5, "minute": 34}
